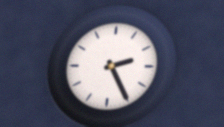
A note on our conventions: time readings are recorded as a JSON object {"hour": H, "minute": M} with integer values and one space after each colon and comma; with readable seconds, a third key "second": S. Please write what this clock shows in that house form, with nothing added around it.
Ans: {"hour": 2, "minute": 25}
